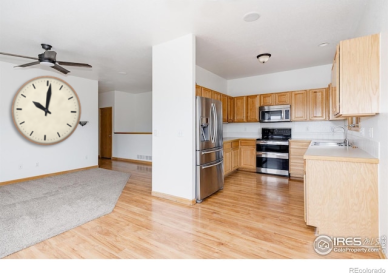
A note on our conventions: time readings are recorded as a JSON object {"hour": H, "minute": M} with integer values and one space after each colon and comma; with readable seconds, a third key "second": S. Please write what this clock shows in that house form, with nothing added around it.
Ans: {"hour": 10, "minute": 1}
